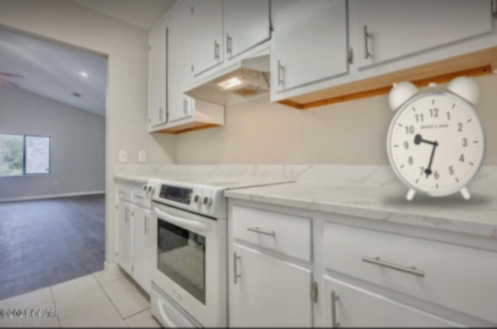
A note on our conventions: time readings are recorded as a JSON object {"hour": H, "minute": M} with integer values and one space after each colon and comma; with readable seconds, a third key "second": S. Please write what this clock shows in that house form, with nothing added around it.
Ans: {"hour": 9, "minute": 33}
